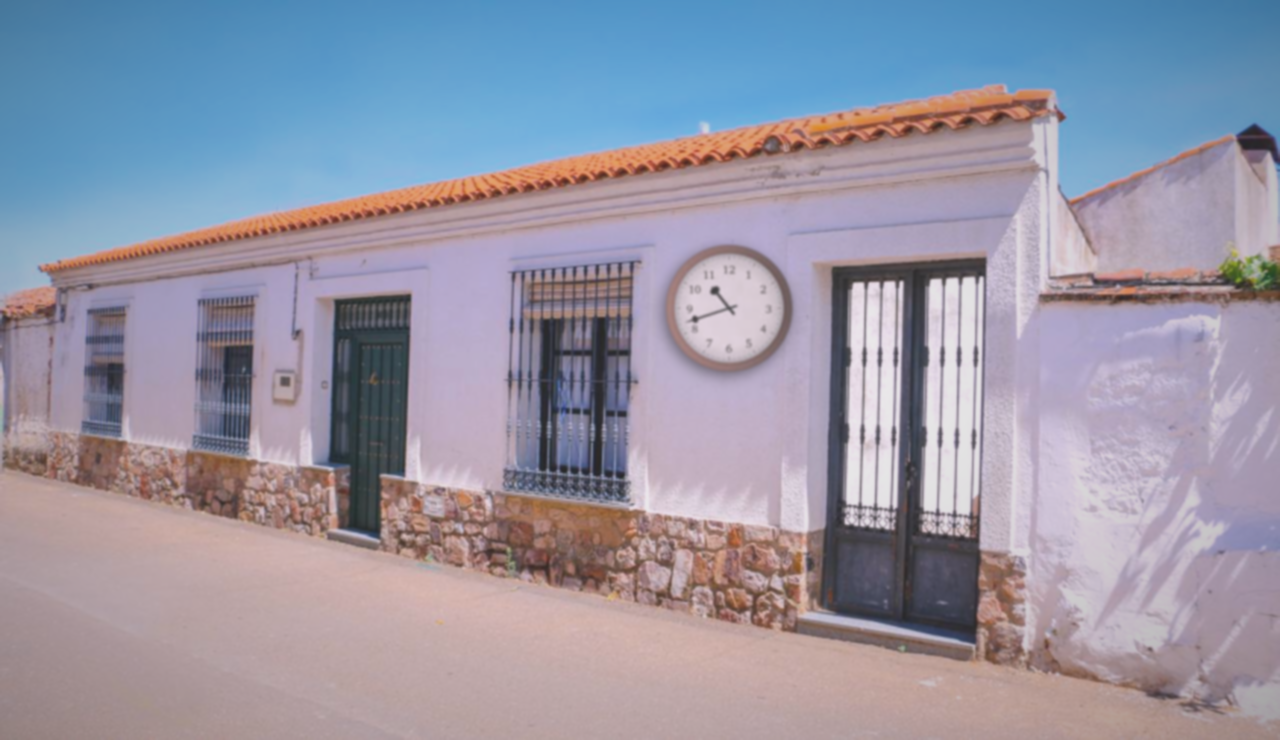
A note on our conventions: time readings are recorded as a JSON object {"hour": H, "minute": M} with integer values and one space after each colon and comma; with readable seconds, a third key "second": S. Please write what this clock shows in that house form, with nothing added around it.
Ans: {"hour": 10, "minute": 42}
